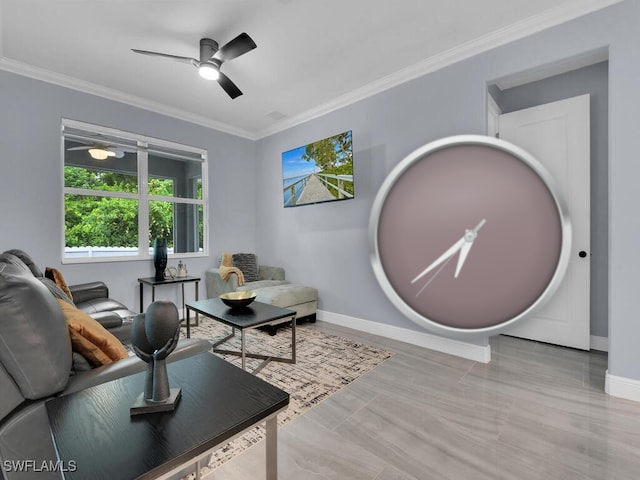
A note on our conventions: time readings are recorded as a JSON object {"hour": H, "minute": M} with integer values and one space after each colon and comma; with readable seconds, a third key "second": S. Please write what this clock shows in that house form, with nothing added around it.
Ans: {"hour": 6, "minute": 38, "second": 37}
